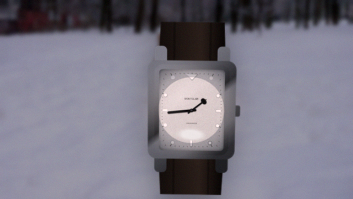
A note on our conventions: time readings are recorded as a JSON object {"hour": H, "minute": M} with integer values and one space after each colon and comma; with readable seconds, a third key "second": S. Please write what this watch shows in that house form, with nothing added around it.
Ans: {"hour": 1, "minute": 44}
